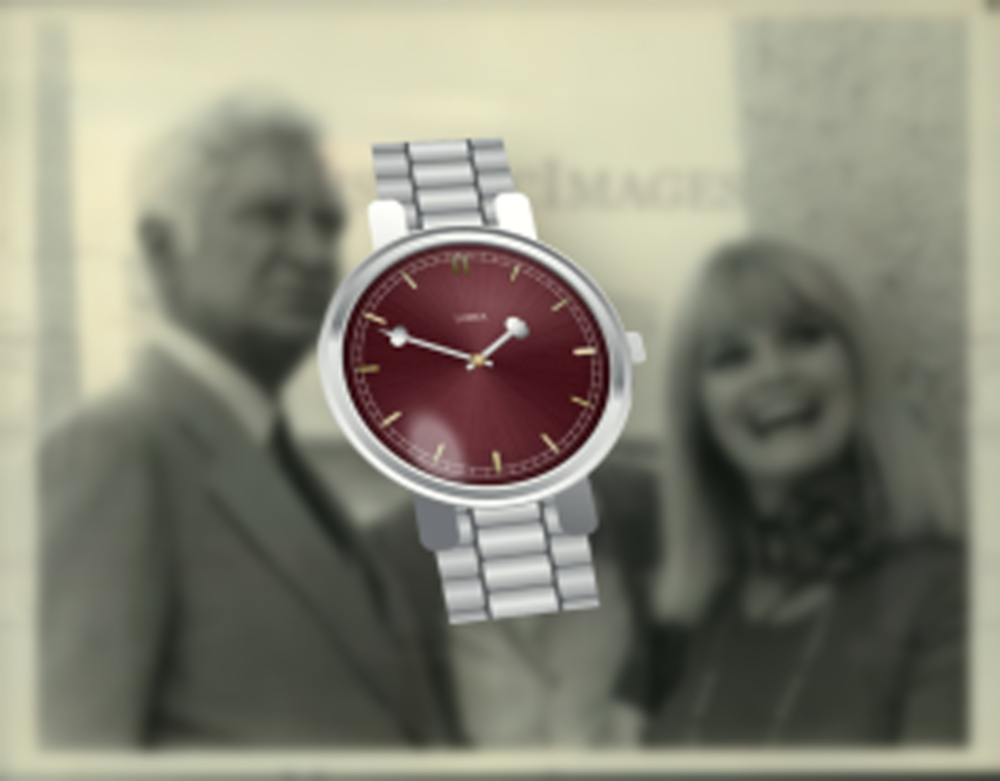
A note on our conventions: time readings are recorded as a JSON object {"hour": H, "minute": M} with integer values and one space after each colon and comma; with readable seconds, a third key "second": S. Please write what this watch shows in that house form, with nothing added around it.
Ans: {"hour": 1, "minute": 49}
